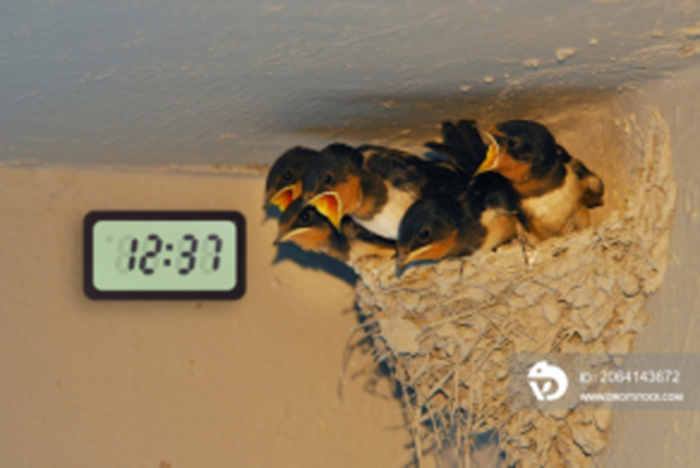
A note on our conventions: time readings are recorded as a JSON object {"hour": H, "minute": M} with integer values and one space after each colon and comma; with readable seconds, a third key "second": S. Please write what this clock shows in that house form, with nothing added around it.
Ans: {"hour": 12, "minute": 37}
